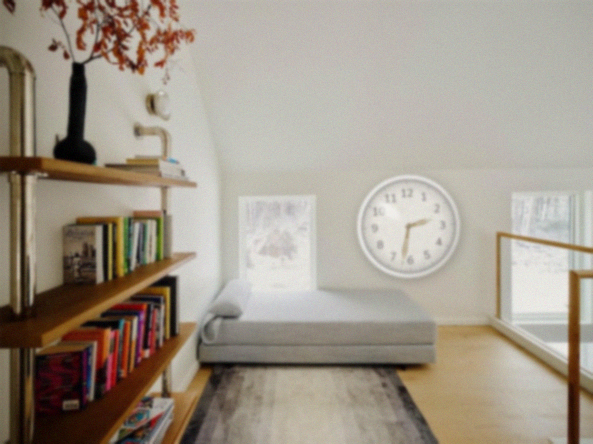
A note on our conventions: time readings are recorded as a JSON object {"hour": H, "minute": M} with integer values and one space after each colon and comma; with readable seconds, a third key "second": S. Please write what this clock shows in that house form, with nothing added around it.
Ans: {"hour": 2, "minute": 32}
